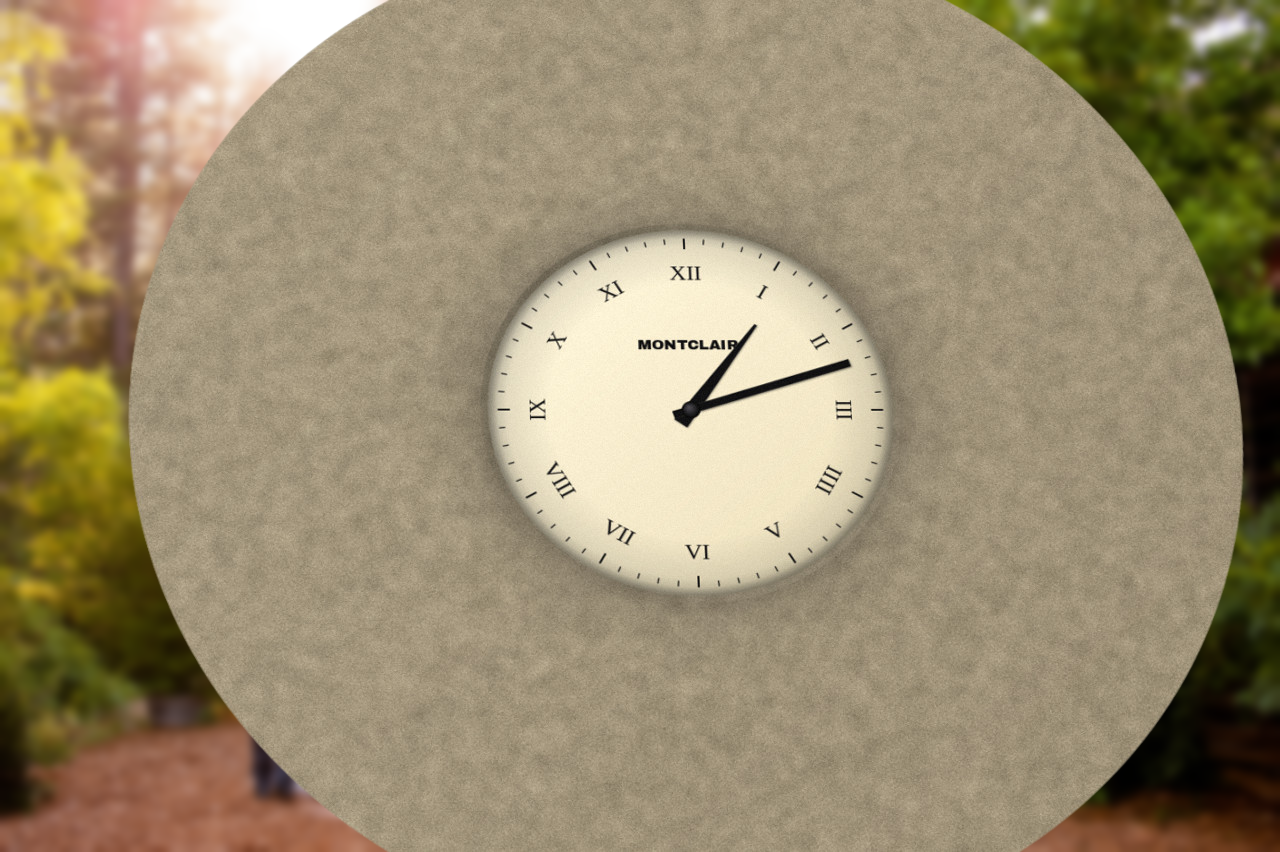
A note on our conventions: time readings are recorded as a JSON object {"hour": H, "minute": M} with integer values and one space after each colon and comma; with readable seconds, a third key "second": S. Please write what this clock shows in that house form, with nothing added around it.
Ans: {"hour": 1, "minute": 12}
